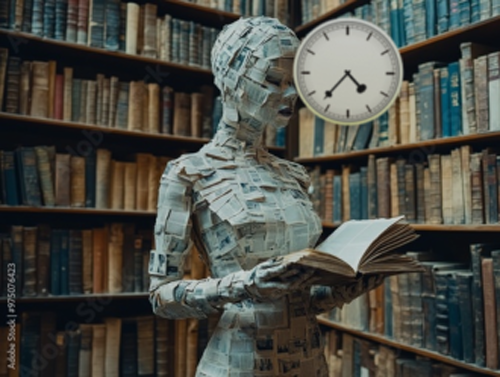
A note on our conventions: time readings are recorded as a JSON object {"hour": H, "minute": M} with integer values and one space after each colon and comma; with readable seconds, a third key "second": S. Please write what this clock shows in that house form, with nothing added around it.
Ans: {"hour": 4, "minute": 37}
